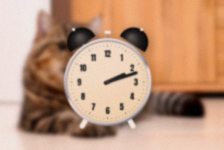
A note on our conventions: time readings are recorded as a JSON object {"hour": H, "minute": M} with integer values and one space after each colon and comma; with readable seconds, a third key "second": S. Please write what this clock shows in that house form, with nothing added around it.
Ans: {"hour": 2, "minute": 12}
